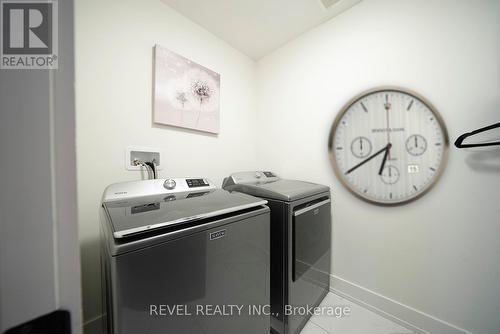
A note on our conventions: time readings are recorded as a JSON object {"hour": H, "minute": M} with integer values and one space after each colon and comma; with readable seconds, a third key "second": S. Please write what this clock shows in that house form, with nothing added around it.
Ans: {"hour": 6, "minute": 40}
